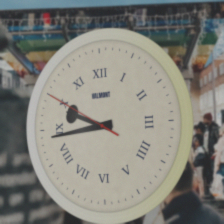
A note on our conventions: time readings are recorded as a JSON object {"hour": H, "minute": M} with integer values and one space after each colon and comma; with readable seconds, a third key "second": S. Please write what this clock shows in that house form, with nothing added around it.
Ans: {"hour": 9, "minute": 43, "second": 50}
